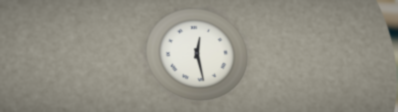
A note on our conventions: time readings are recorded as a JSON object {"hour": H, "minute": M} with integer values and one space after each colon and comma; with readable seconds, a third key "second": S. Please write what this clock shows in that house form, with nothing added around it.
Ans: {"hour": 12, "minute": 29}
